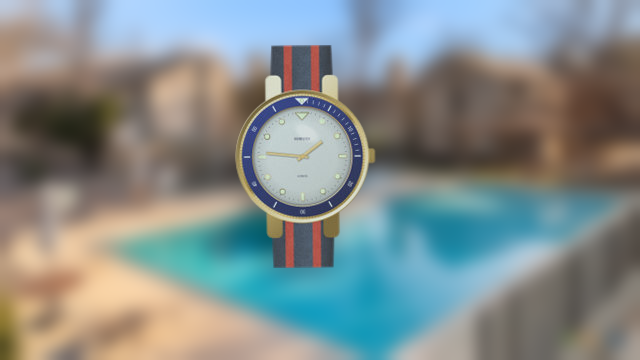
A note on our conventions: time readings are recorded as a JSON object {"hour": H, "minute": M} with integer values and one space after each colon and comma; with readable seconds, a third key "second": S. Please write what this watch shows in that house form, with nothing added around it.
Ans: {"hour": 1, "minute": 46}
